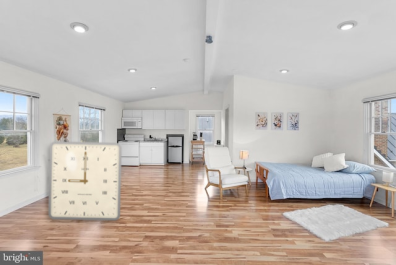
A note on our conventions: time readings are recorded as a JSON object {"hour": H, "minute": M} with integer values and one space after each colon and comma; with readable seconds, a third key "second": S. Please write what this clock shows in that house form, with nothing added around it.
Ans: {"hour": 9, "minute": 0}
